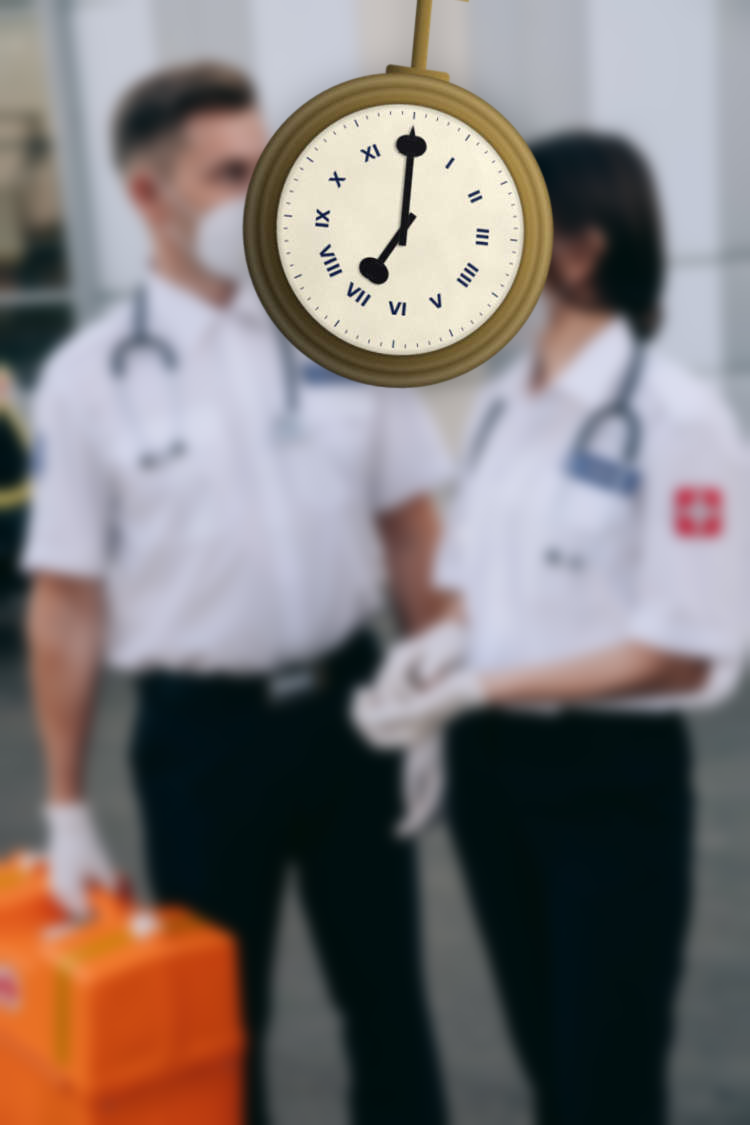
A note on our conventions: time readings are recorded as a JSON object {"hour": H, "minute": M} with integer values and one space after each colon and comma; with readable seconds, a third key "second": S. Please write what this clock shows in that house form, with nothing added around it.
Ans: {"hour": 7, "minute": 0}
